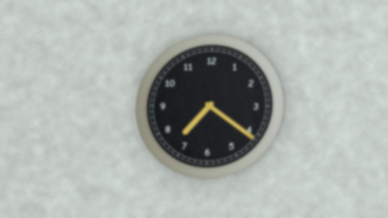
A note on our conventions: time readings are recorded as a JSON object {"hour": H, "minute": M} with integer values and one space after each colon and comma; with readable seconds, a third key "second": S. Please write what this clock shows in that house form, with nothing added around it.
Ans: {"hour": 7, "minute": 21}
